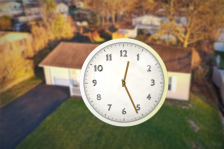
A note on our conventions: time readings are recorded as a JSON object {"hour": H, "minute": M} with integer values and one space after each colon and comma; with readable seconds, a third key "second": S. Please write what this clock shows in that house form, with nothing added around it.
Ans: {"hour": 12, "minute": 26}
